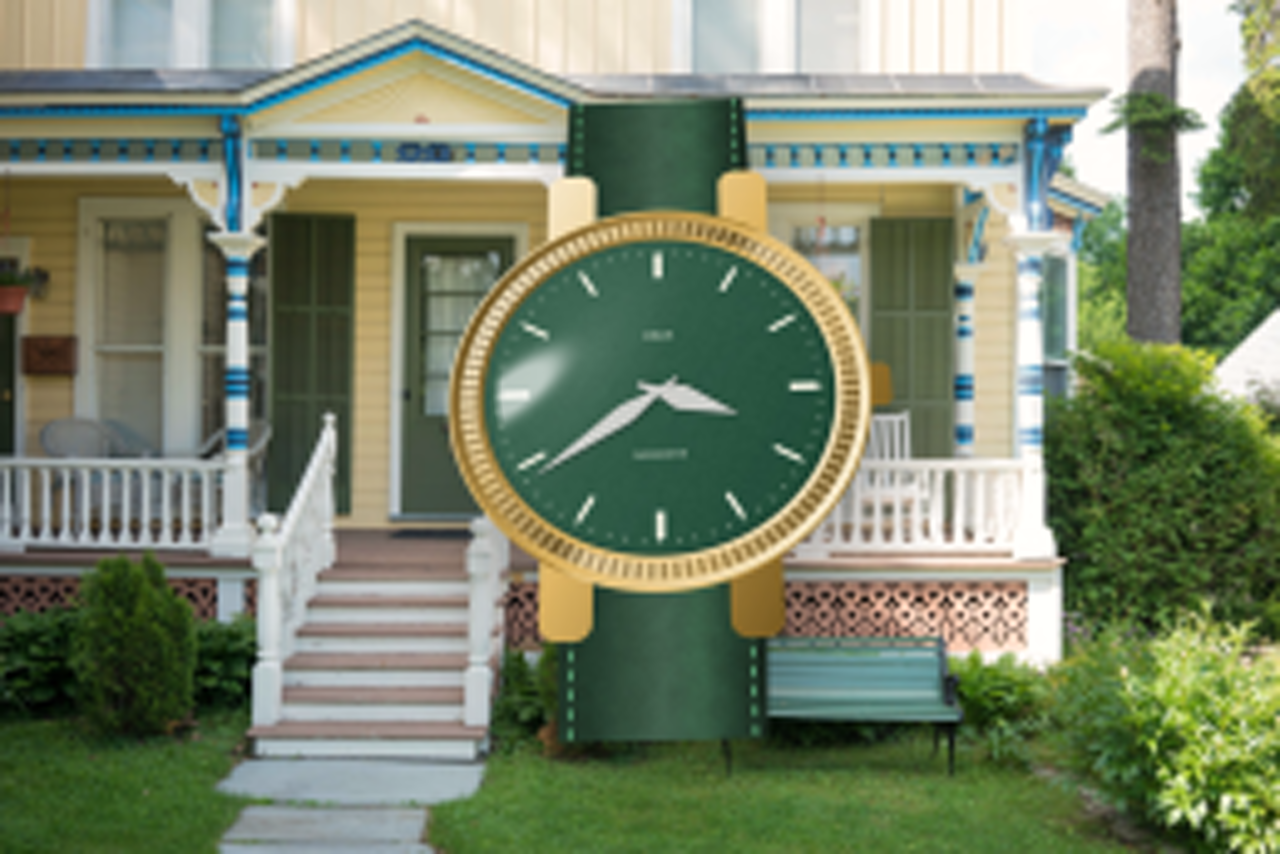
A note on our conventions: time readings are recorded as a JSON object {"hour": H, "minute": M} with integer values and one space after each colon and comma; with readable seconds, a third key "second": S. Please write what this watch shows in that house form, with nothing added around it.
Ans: {"hour": 3, "minute": 39}
